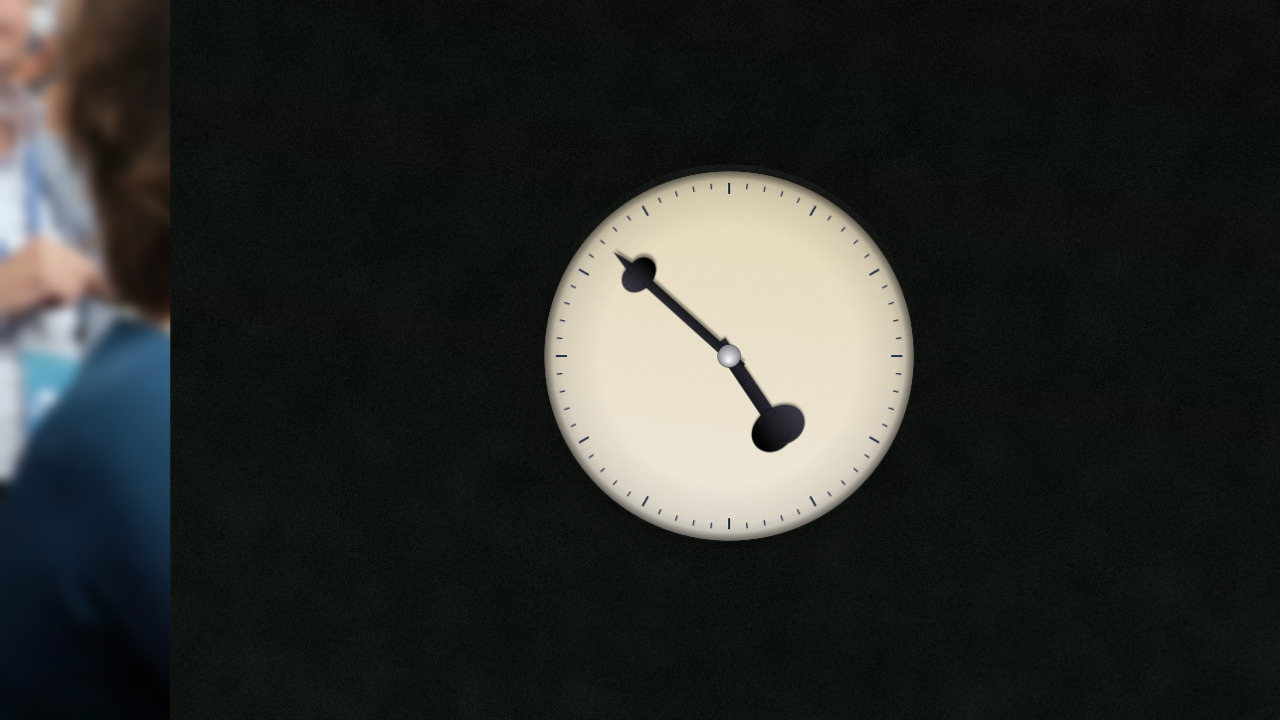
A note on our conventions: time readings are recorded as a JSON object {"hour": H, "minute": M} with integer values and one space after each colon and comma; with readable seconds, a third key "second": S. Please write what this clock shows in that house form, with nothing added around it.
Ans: {"hour": 4, "minute": 52}
